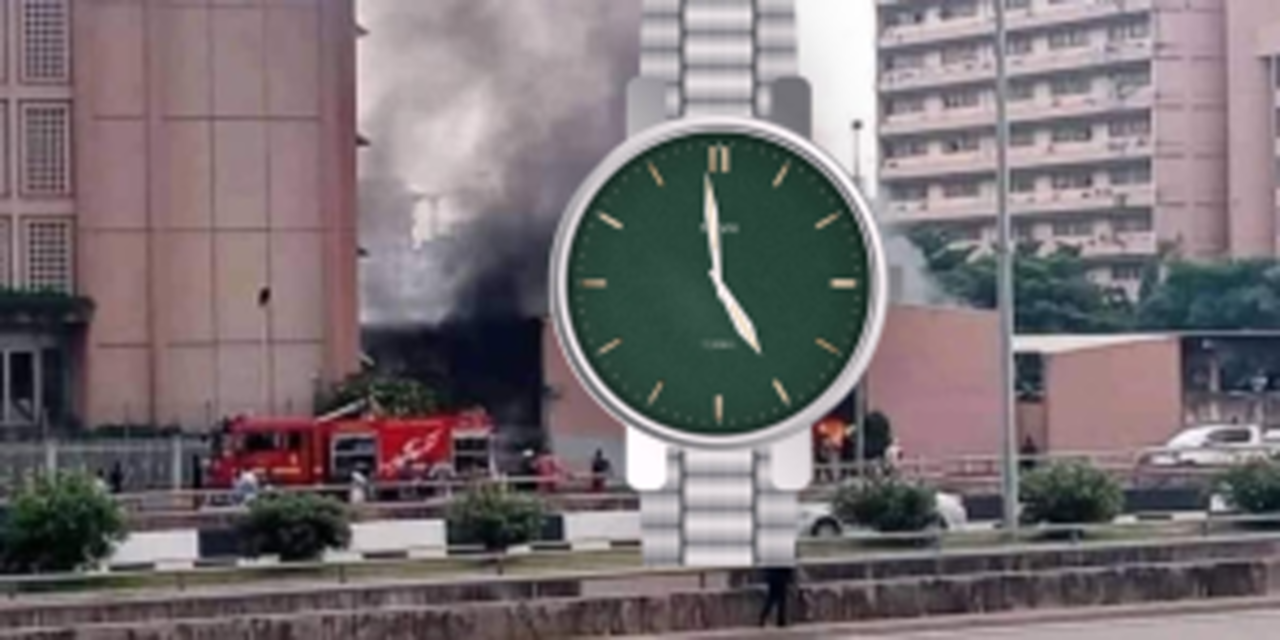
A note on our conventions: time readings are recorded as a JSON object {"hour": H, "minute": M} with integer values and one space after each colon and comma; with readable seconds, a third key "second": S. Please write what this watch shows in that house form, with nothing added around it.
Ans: {"hour": 4, "minute": 59}
